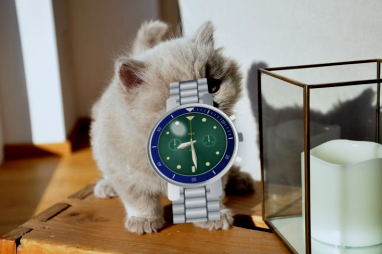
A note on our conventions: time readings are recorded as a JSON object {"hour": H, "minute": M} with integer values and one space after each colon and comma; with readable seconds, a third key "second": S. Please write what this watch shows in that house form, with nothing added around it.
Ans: {"hour": 8, "minute": 29}
